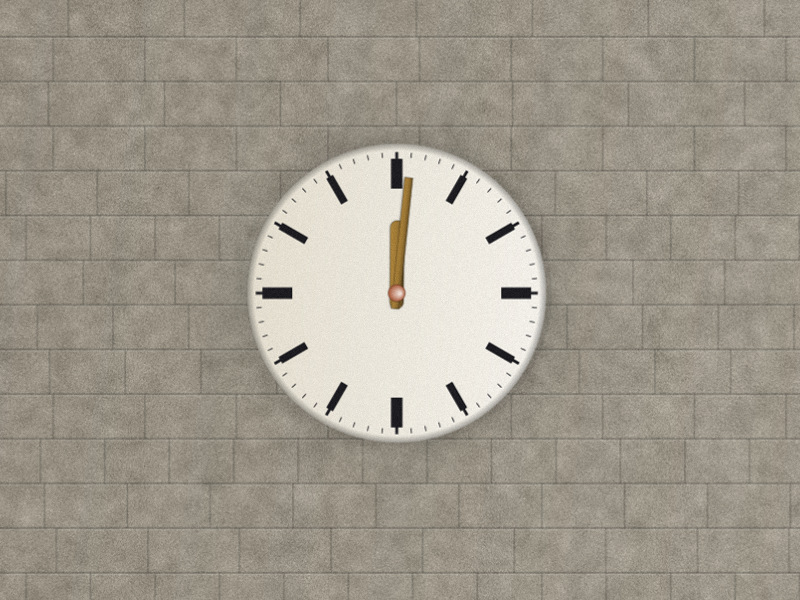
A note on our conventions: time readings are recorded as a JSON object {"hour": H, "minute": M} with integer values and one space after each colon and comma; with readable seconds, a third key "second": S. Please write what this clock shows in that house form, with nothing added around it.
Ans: {"hour": 12, "minute": 1}
